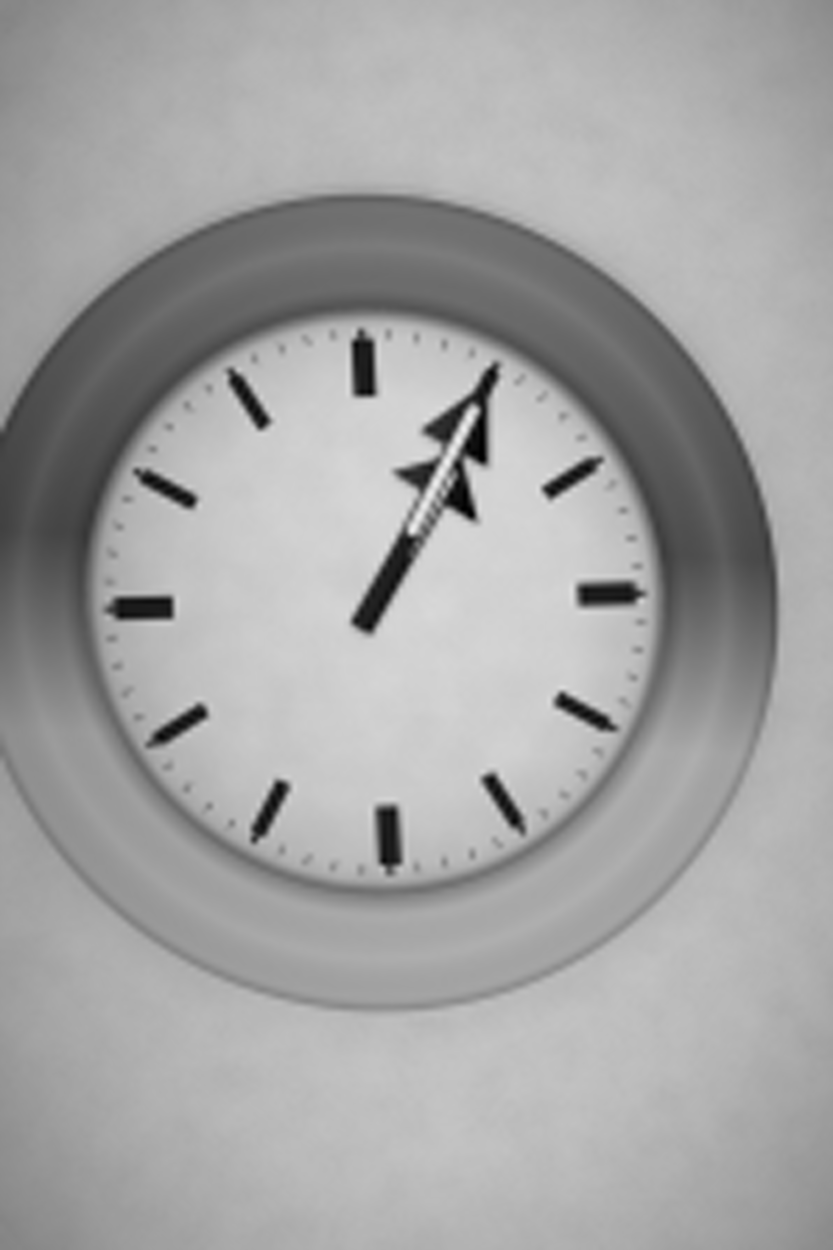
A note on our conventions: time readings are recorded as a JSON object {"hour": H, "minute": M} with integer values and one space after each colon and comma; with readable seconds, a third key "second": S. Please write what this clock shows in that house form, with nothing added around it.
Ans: {"hour": 1, "minute": 5}
